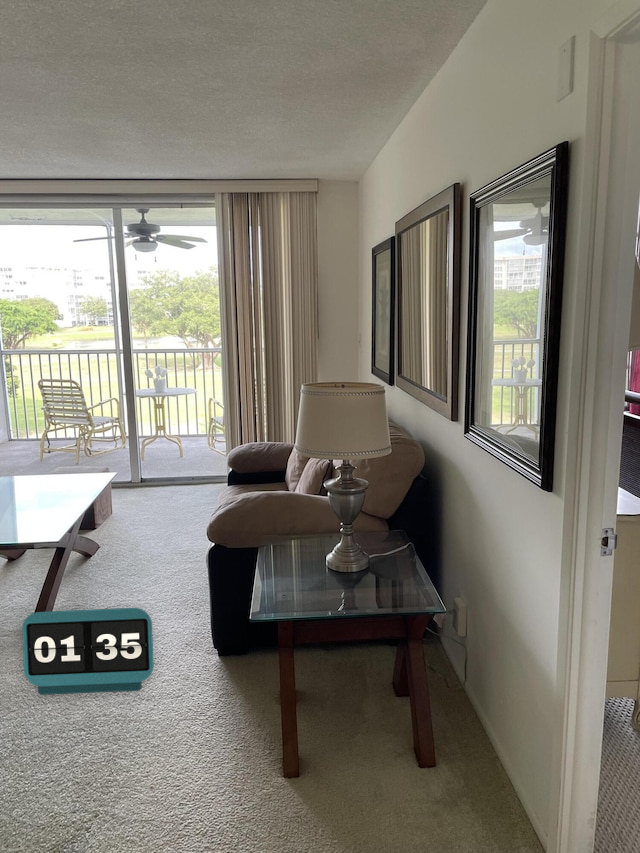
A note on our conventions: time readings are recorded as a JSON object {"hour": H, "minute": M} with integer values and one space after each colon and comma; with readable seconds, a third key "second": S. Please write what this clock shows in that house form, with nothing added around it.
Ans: {"hour": 1, "minute": 35}
